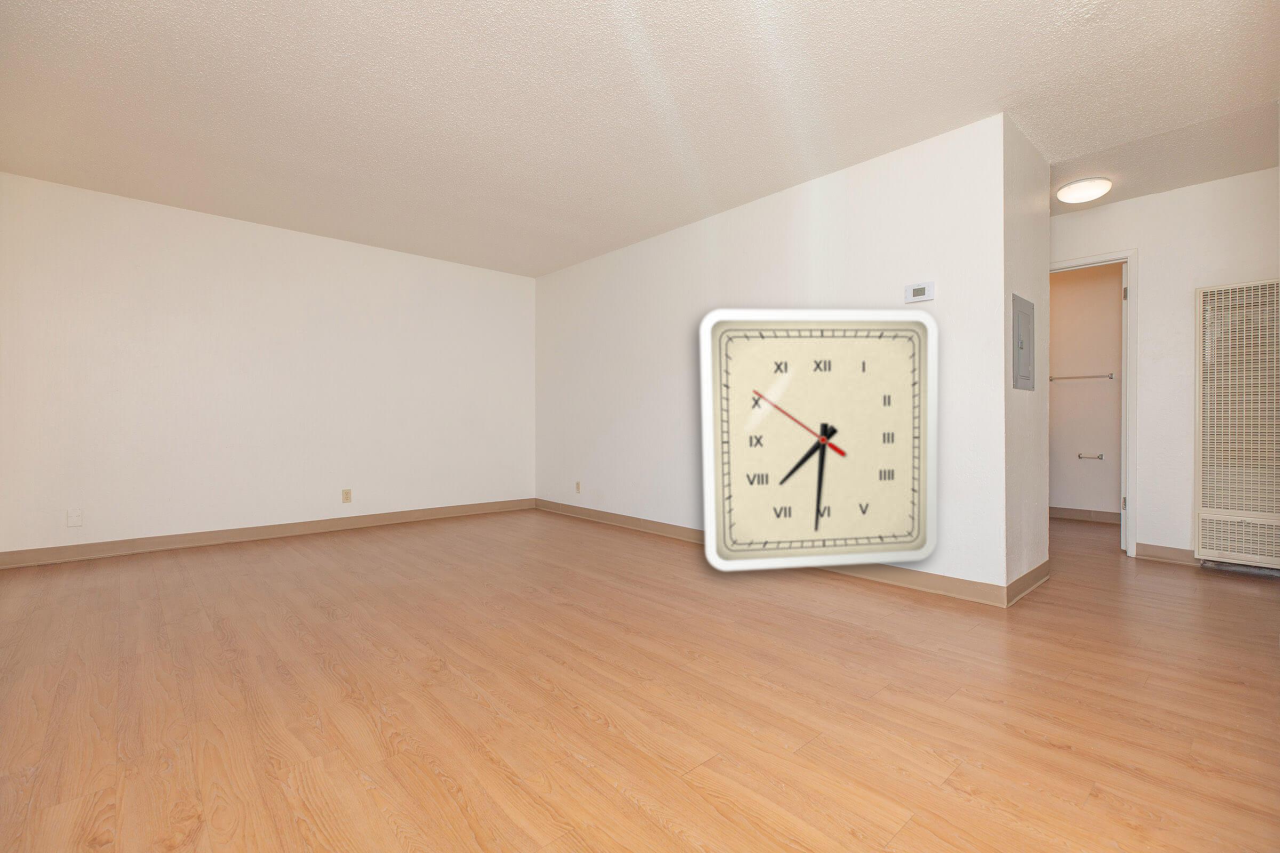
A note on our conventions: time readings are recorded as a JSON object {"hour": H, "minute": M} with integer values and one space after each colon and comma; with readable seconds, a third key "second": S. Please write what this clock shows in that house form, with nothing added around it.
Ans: {"hour": 7, "minute": 30, "second": 51}
